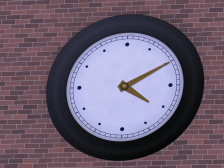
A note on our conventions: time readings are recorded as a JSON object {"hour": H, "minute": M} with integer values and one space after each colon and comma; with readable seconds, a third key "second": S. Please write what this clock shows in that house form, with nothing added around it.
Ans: {"hour": 4, "minute": 10}
